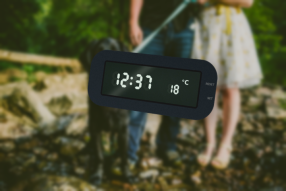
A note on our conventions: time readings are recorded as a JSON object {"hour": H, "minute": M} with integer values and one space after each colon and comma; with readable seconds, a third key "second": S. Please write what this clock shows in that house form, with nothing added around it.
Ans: {"hour": 12, "minute": 37}
